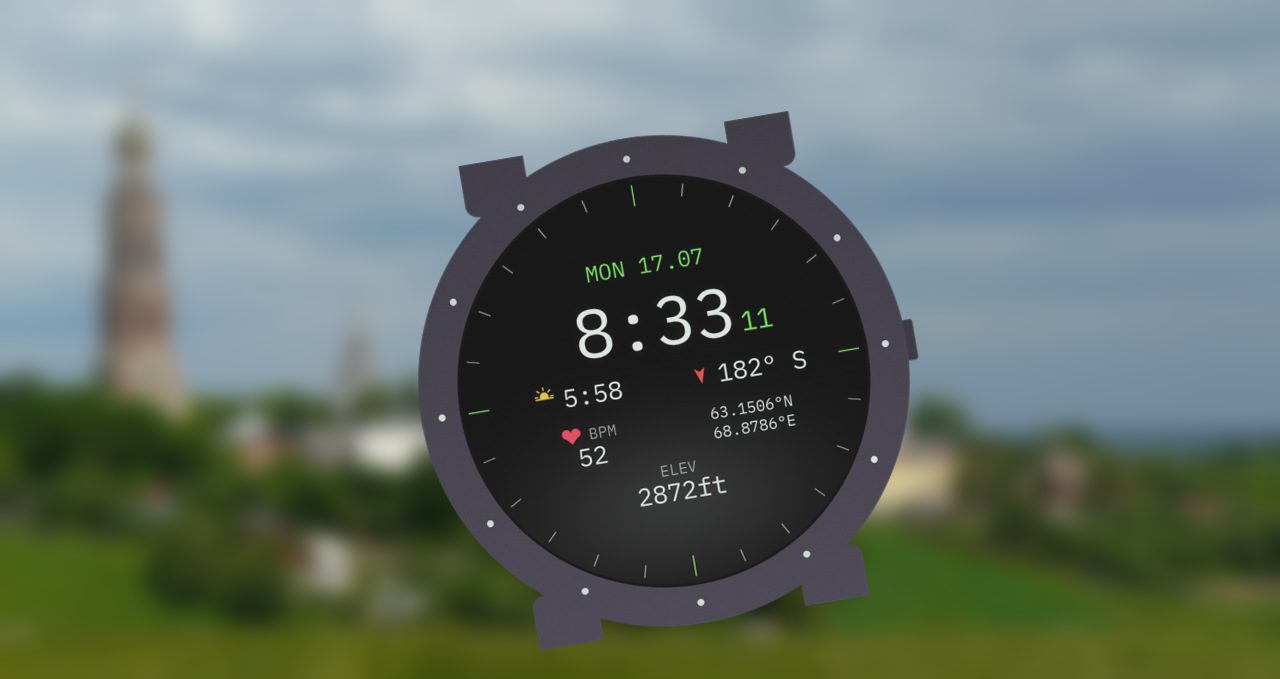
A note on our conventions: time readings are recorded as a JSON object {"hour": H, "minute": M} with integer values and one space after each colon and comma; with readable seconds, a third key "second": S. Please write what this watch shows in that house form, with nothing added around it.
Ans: {"hour": 8, "minute": 33, "second": 11}
